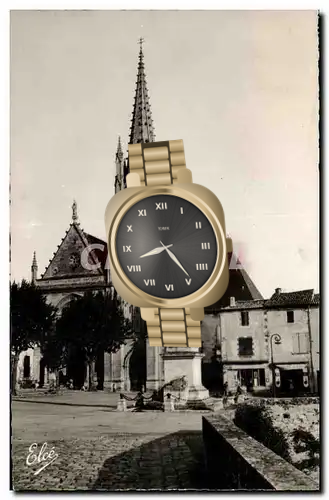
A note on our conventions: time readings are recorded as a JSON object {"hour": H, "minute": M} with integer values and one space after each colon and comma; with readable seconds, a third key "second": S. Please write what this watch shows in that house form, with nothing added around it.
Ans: {"hour": 8, "minute": 24}
